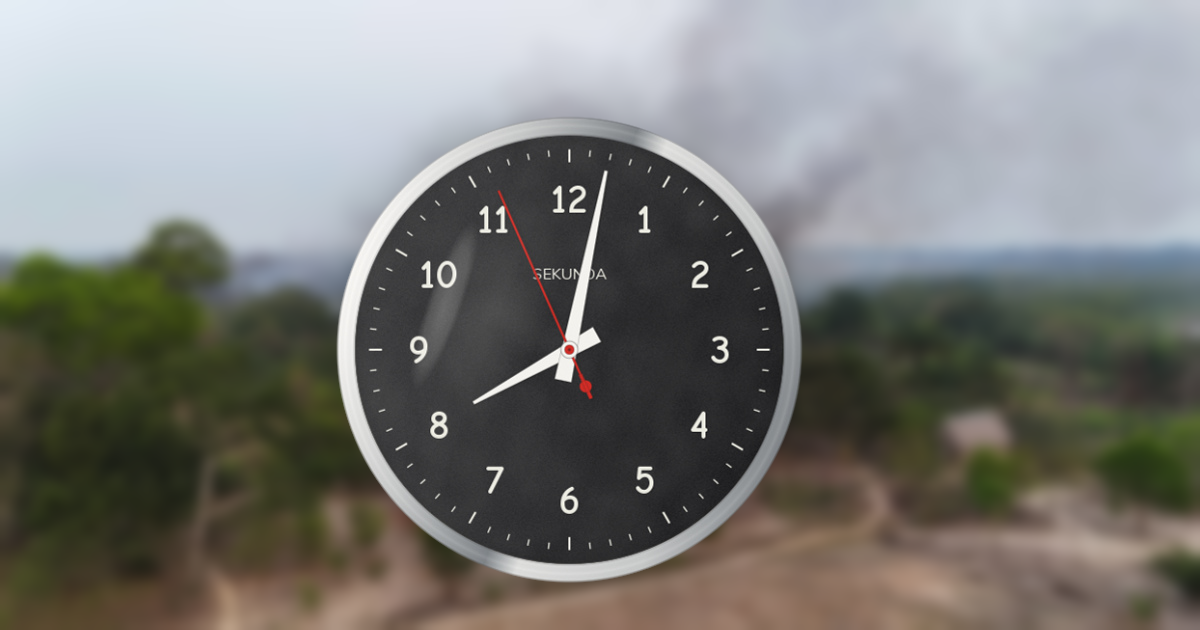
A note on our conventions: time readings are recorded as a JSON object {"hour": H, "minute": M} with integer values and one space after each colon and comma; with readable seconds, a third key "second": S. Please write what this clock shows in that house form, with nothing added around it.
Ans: {"hour": 8, "minute": 1, "second": 56}
